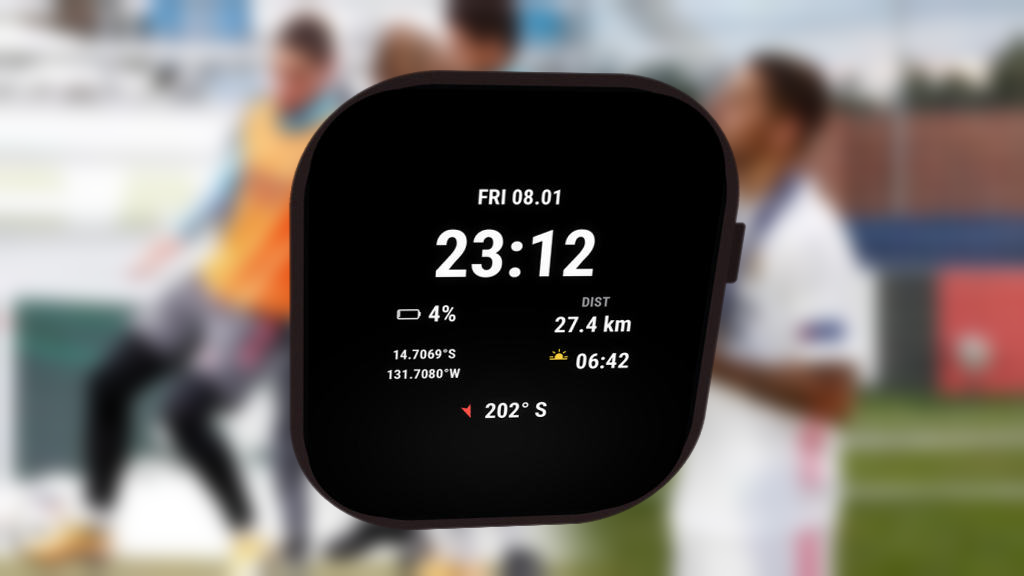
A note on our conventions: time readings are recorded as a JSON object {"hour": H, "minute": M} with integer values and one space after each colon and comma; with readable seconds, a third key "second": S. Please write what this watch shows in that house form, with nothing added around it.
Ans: {"hour": 23, "minute": 12}
